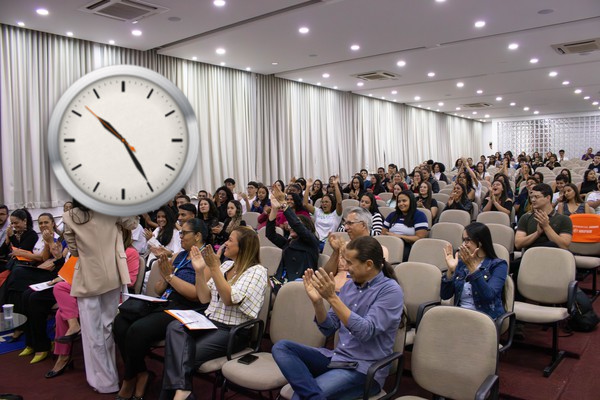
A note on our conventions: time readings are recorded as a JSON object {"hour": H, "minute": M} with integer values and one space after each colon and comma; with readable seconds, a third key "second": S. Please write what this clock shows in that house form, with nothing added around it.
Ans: {"hour": 10, "minute": 24, "second": 52}
